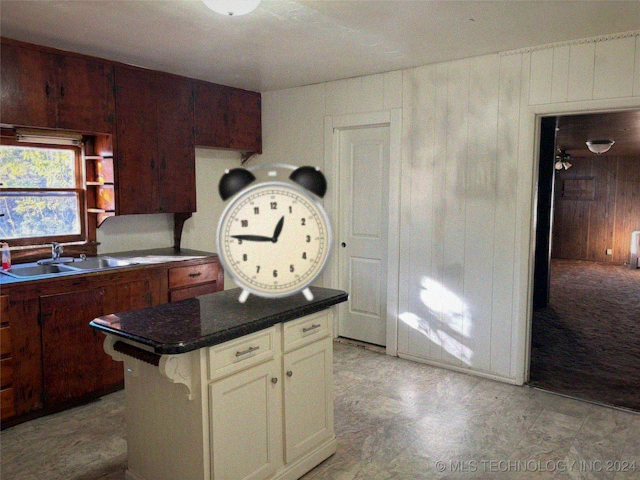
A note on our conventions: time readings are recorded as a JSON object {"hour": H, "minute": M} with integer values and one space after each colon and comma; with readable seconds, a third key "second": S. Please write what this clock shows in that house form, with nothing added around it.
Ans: {"hour": 12, "minute": 46}
